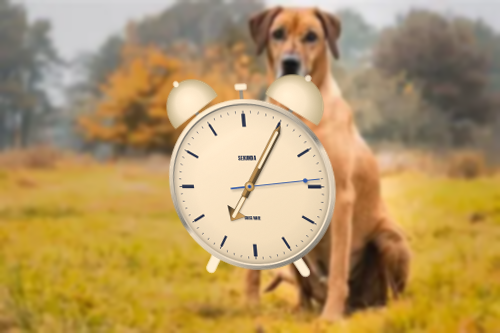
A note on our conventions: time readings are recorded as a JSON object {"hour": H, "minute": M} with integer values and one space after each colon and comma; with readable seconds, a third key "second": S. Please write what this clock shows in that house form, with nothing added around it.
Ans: {"hour": 7, "minute": 5, "second": 14}
